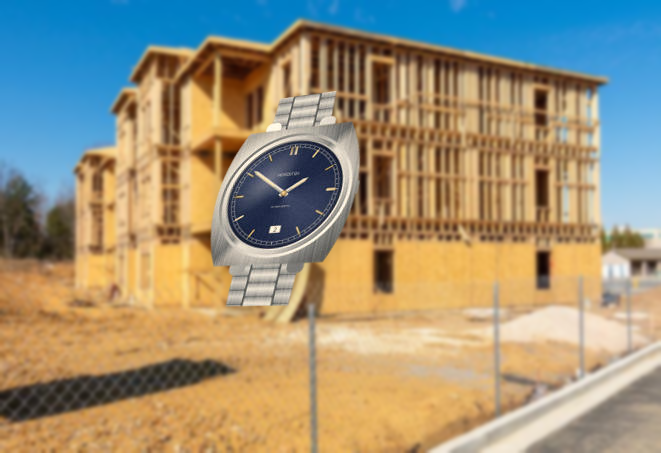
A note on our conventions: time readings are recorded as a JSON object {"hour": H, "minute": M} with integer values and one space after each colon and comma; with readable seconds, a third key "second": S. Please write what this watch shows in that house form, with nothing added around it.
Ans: {"hour": 1, "minute": 51}
